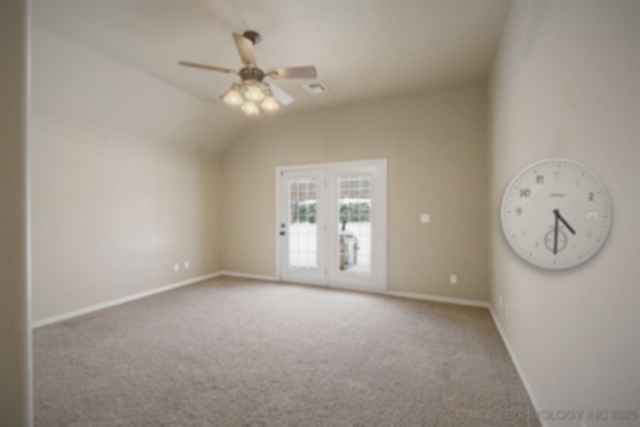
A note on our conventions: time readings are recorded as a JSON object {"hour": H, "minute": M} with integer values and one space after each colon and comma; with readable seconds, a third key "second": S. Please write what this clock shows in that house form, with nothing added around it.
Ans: {"hour": 4, "minute": 30}
